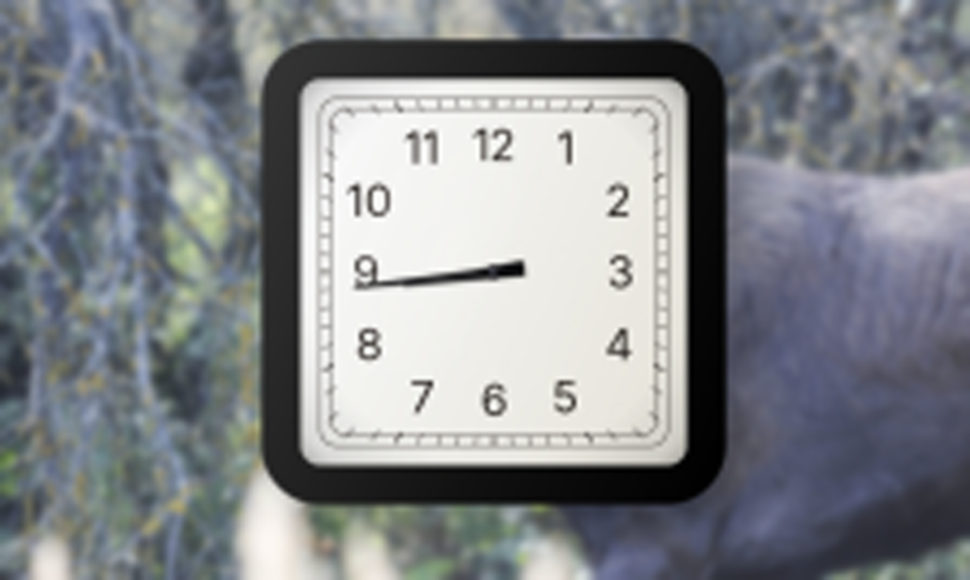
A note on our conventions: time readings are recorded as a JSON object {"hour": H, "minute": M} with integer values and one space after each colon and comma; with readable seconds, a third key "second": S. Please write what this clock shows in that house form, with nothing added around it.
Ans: {"hour": 8, "minute": 44}
